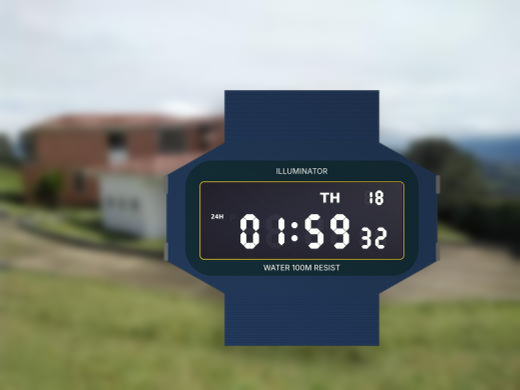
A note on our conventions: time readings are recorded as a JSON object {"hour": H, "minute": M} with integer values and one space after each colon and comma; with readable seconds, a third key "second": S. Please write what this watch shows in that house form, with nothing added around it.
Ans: {"hour": 1, "minute": 59, "second": 32}
